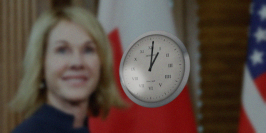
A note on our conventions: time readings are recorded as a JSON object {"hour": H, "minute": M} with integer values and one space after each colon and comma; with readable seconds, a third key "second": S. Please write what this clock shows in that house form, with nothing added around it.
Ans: {"hour": 1, "minute": 1}
